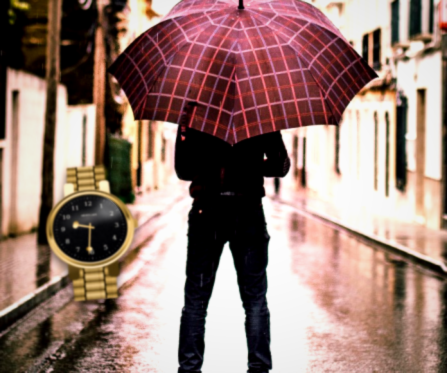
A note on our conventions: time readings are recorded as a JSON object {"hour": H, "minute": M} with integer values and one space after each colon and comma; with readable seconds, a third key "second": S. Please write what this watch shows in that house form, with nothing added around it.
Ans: {"hour": 9, "minute": 31}
